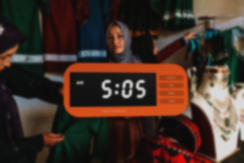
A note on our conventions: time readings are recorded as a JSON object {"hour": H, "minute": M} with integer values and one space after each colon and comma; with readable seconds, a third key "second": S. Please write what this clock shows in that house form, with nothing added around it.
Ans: {"hour": 5, "minute": 5}
